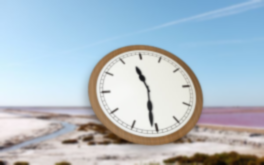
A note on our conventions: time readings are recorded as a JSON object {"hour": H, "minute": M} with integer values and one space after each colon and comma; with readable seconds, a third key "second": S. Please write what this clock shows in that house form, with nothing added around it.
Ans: {"hour": 11, "minute": 31}
